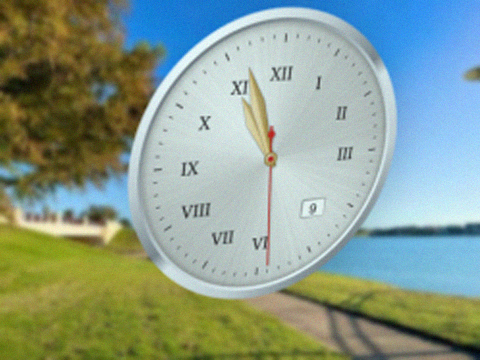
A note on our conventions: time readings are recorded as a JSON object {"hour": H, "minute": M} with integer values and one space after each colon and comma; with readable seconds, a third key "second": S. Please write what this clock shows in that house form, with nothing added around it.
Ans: {"hour": 10, "minute": 56, "second": 29}
